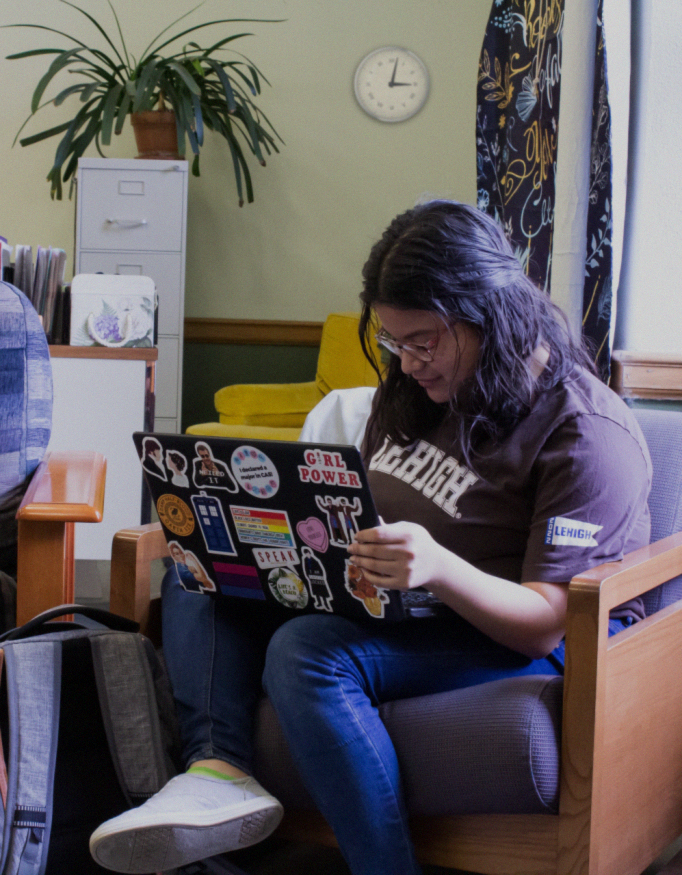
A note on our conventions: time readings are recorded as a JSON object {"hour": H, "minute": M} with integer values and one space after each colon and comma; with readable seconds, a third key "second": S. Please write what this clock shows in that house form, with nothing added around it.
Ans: {"hour": 3, "minute": 2}
